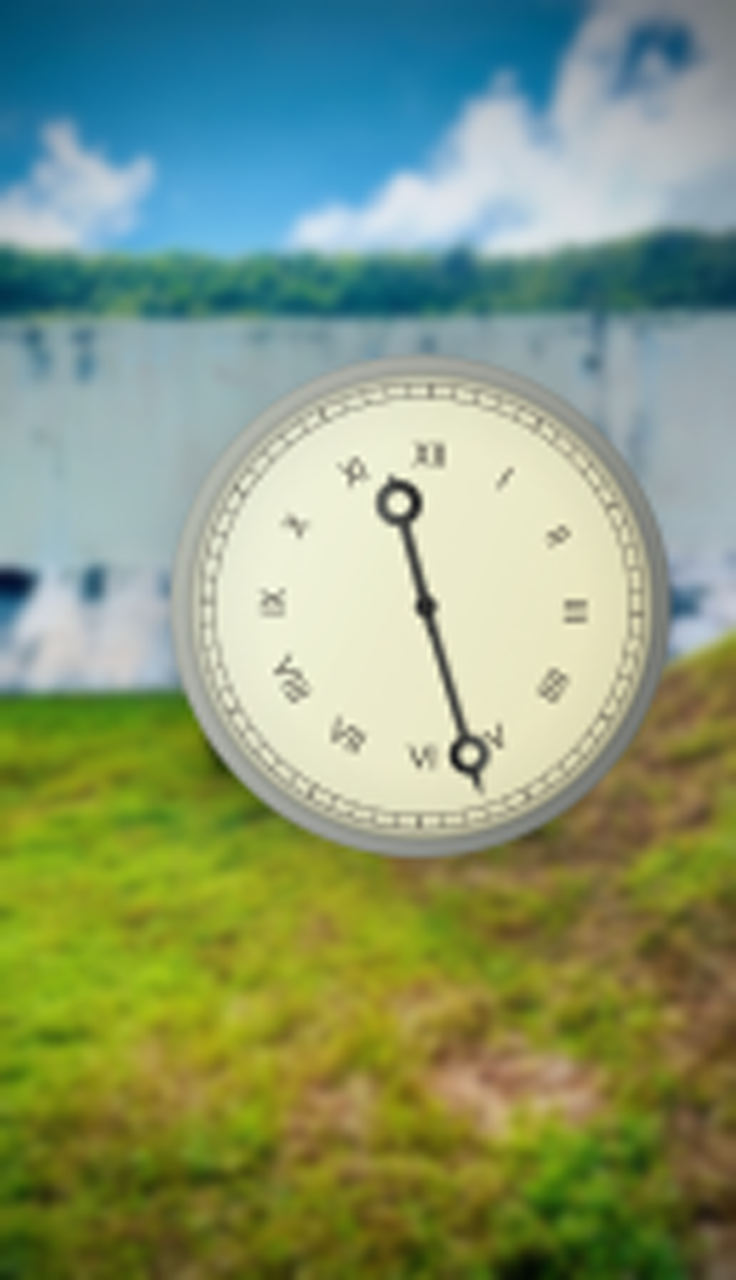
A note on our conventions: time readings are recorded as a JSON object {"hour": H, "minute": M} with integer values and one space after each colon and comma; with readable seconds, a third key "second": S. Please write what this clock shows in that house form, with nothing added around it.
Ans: {"hour": 11, "minute": 27}
